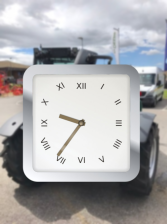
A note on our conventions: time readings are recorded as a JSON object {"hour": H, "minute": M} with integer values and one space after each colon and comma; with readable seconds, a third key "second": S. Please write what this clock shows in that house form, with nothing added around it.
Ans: {"hour": 9, "minute": 36}
